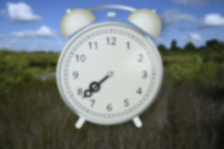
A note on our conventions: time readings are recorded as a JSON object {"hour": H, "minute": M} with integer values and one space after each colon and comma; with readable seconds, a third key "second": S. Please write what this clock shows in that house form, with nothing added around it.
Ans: {"hour": 7, "minute": 38}
